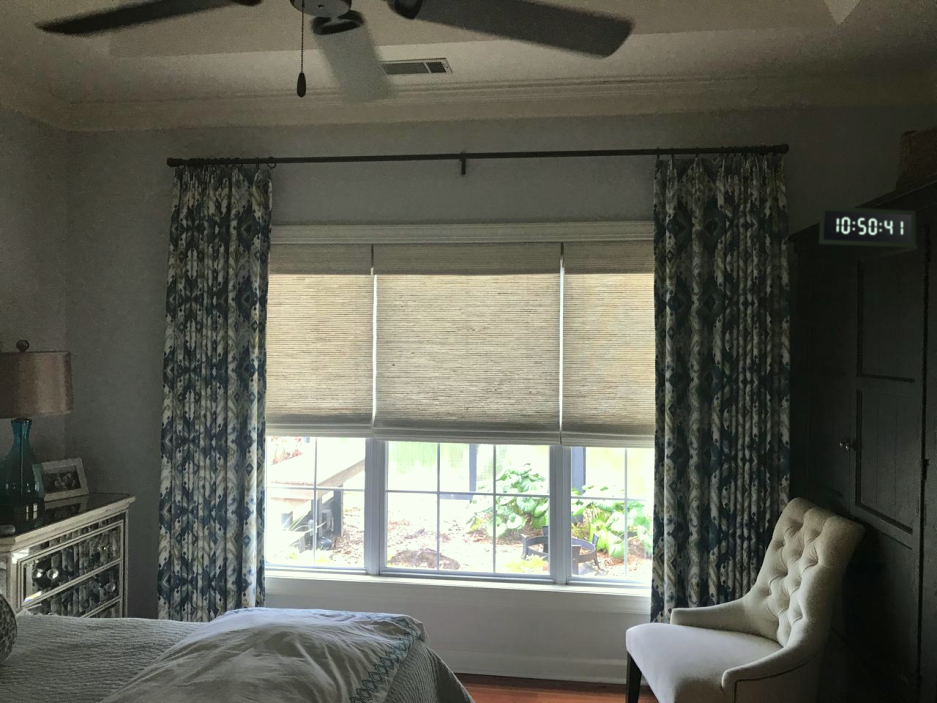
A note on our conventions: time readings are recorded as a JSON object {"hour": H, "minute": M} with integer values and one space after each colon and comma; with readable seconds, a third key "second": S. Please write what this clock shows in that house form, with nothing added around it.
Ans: {"hour": 10, "minute": 50, "second": 41}
